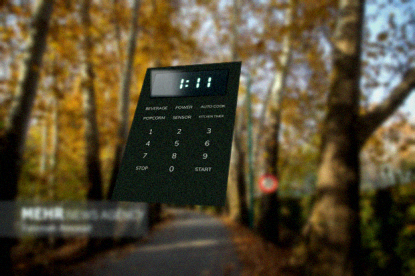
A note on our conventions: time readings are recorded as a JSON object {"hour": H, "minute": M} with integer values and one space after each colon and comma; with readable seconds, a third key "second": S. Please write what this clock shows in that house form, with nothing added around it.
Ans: {"hour": 1, "minute": 11}
